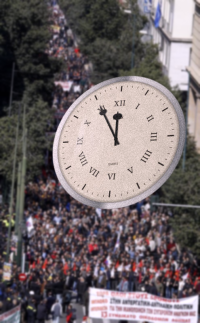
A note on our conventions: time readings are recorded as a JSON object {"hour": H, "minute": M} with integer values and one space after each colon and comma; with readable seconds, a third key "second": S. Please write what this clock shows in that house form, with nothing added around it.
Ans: {"hour": 11, "minute": 55}
